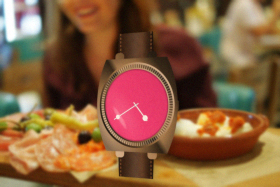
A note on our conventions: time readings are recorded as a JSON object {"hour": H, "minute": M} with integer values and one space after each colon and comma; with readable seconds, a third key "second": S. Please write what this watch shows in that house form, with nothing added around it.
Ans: {"hour": 4, "minute": 40}
